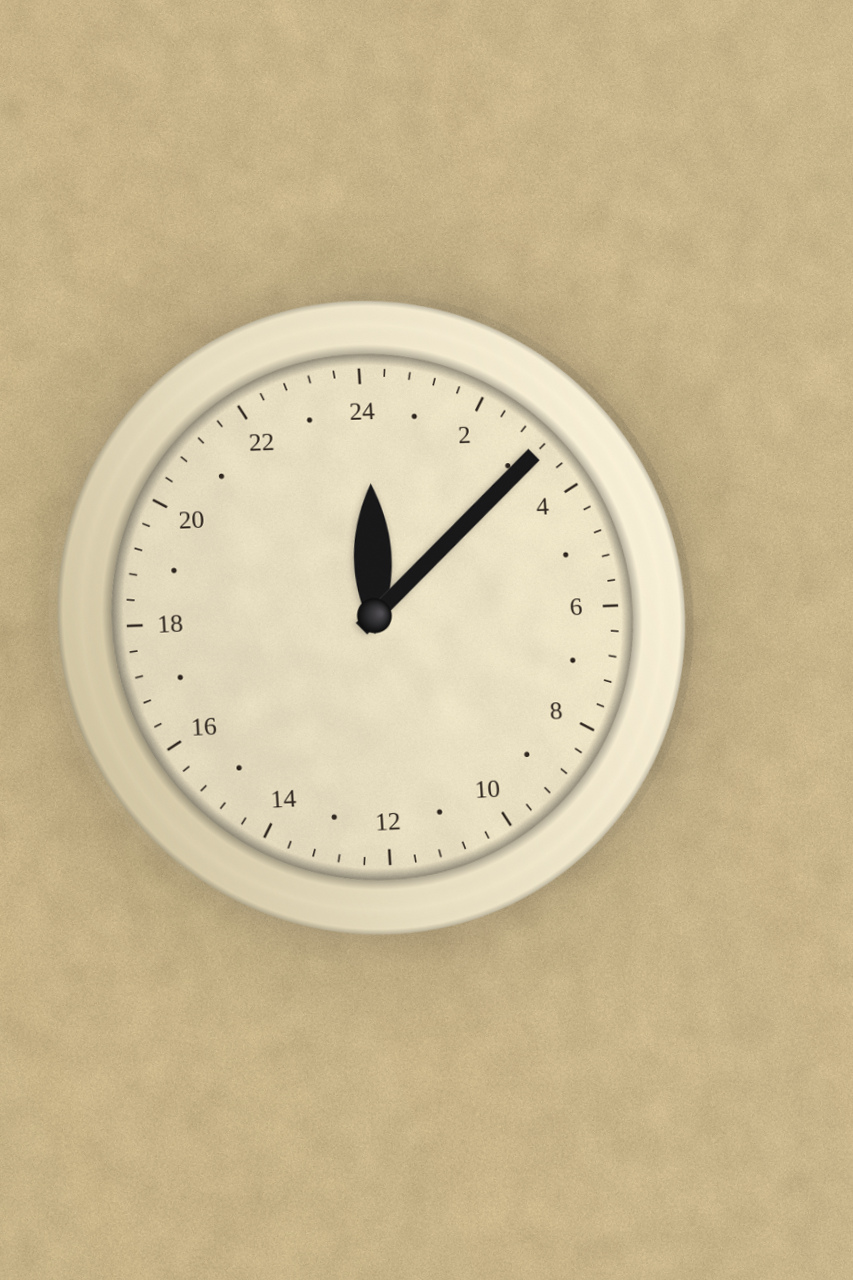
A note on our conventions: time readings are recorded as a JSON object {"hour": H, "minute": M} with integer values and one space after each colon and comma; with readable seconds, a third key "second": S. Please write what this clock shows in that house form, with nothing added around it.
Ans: {"hour": 0, "minute": 8}
